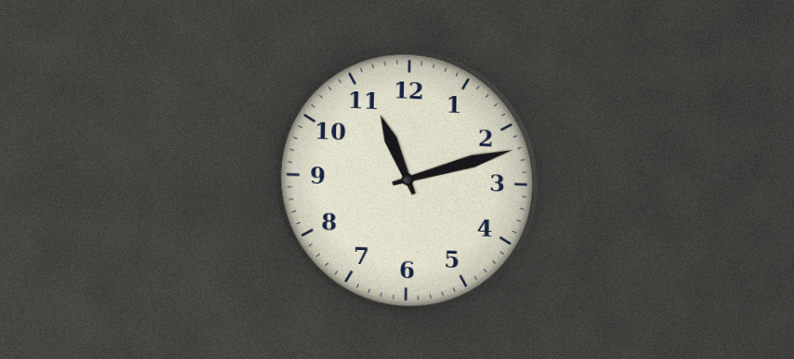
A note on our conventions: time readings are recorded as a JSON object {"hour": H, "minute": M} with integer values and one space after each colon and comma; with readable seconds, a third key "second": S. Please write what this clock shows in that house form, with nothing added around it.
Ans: {"hour": 11, "minute": 12}
